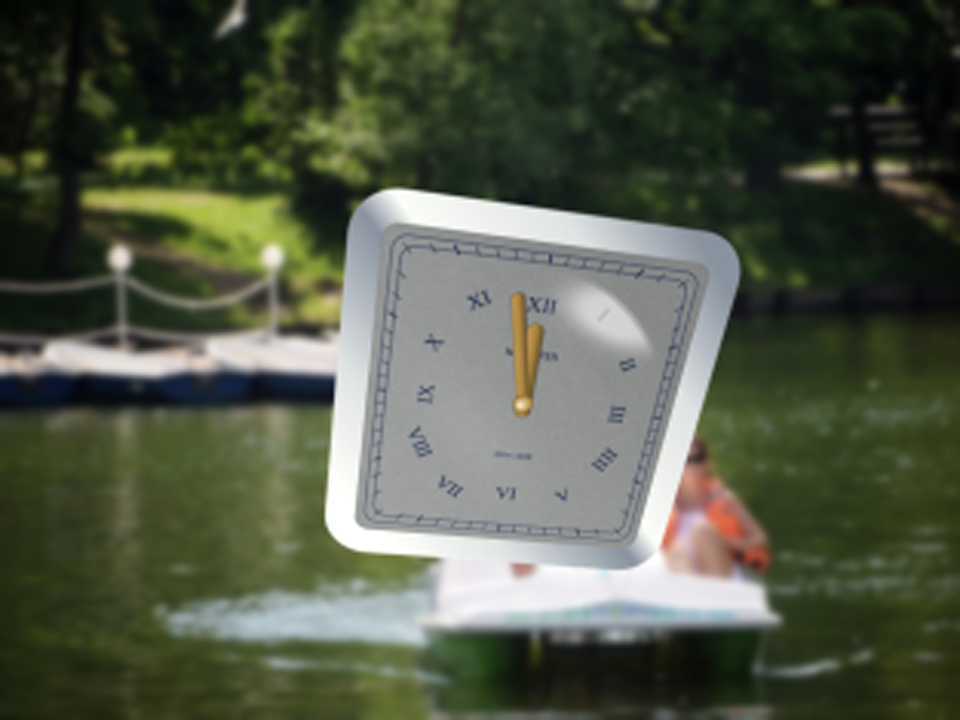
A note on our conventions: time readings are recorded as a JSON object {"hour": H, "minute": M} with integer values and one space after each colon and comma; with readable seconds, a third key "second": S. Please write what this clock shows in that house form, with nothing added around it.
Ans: {"hour": 11, "minute": 58}
